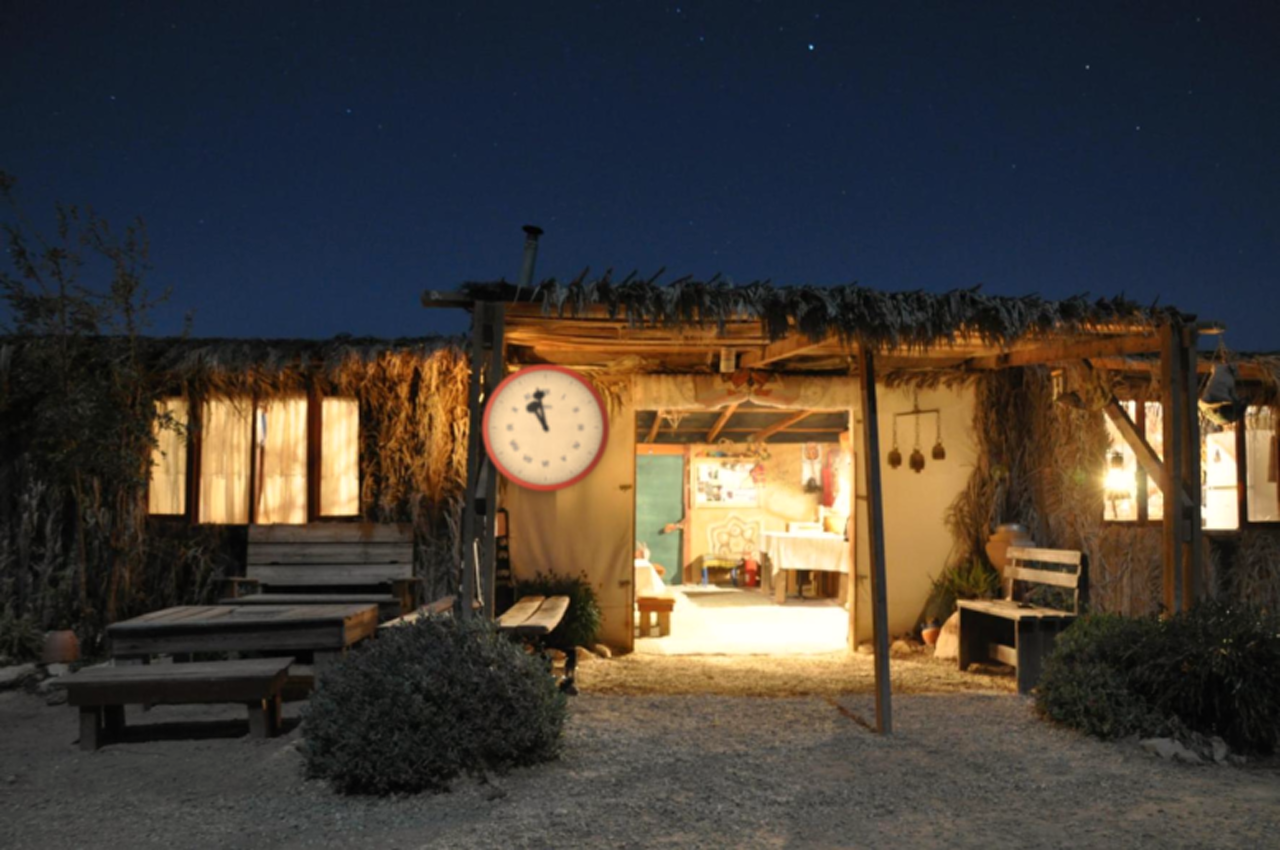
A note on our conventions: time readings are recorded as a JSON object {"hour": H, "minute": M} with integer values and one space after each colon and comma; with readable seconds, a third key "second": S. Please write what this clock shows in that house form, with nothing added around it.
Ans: {"hour": 10, "minute": 58}
